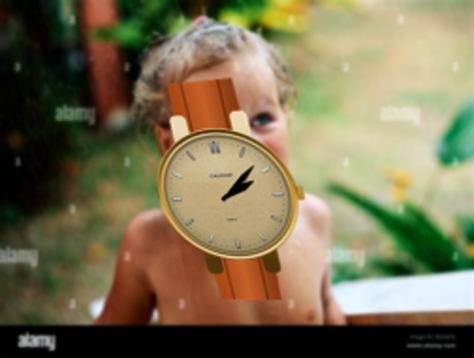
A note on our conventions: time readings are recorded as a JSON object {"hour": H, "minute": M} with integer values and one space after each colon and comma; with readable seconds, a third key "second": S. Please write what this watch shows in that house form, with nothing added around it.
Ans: {"hour": 2, "minute": 8}
